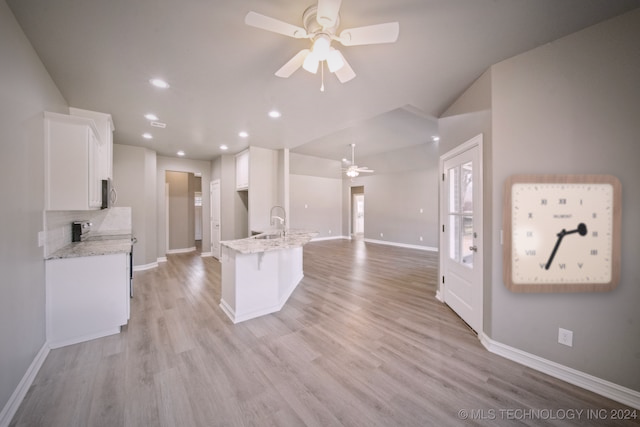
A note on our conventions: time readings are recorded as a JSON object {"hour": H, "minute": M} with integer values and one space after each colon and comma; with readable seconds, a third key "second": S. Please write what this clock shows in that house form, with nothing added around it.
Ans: {"hour": 2, "minute": 34}
